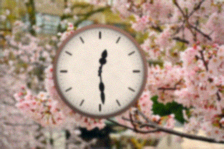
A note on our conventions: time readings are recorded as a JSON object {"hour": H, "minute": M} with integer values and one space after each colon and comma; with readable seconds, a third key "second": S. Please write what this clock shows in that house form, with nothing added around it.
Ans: {"hour": 12, "minute": 29}
